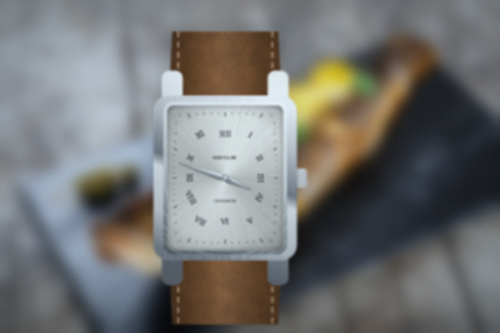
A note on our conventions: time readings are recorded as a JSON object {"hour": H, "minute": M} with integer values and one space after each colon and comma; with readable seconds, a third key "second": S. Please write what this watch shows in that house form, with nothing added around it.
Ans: {"hour": 3, "minute": 48}
